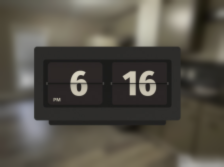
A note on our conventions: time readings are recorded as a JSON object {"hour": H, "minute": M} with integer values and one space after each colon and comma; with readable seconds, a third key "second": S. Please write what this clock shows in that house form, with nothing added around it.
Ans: {"hour": 6, "minute": 16}
